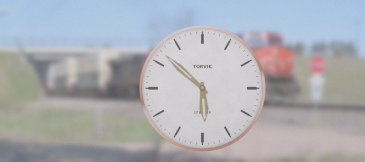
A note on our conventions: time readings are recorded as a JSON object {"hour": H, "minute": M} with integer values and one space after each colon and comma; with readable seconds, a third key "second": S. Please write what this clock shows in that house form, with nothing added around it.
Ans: {"hour": 5, "minute": 52}
